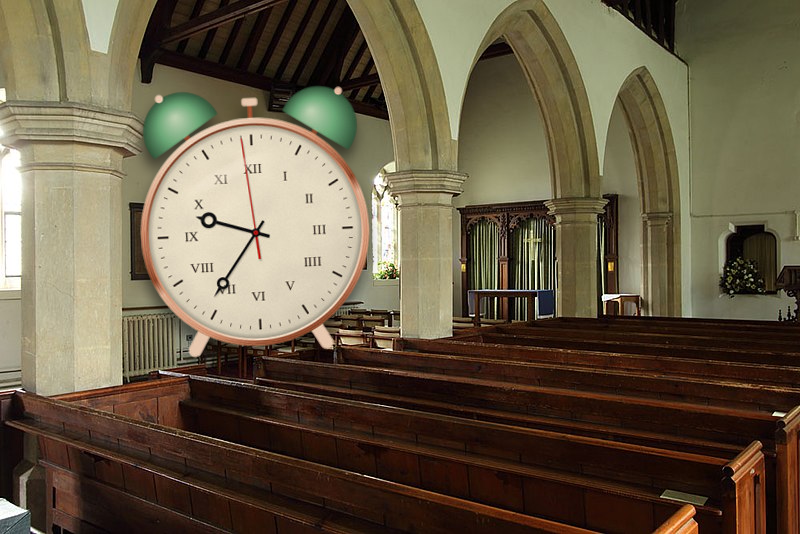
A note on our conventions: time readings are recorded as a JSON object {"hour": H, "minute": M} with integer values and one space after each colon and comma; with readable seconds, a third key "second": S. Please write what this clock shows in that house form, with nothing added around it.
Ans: {"hour": 9, "minute": 35, "second": 59}
